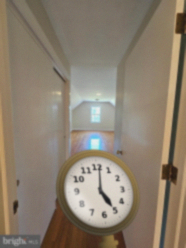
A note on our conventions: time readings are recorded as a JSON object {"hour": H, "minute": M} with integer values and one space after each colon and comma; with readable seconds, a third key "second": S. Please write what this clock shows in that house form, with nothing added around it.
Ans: {"hour": 5, "minute": 1}
